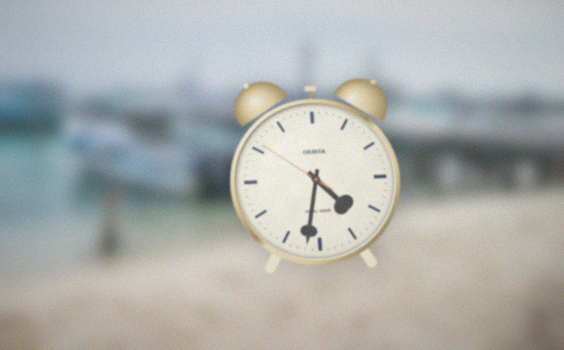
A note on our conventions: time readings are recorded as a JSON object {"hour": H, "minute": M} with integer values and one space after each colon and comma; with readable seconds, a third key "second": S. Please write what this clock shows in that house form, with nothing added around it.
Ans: {"hour": 4, "minute": 31, "second": 51}
